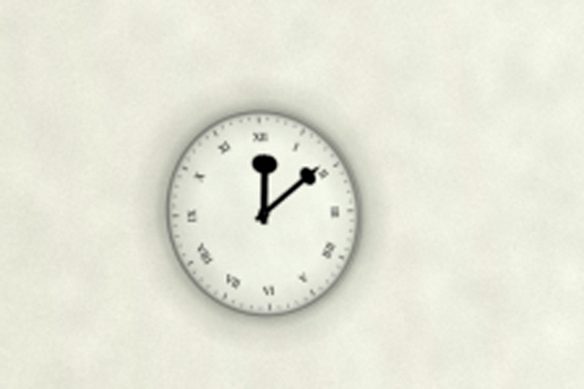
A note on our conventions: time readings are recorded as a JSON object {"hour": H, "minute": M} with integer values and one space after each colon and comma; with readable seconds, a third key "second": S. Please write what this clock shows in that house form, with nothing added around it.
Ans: {"hour": 12, "minute": 9}
